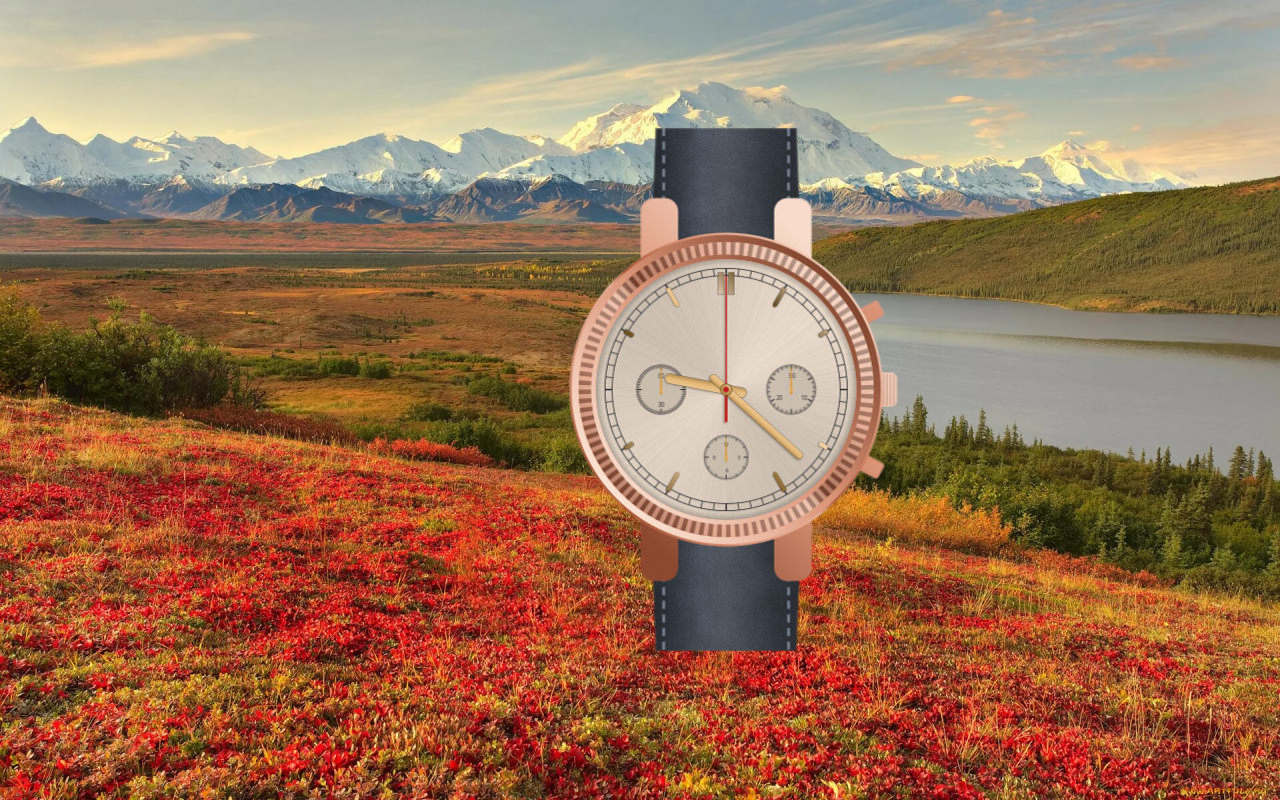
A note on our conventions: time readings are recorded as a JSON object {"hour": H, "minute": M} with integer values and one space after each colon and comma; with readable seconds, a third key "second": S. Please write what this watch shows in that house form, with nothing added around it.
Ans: {"hour": 9, "minute": 22}
